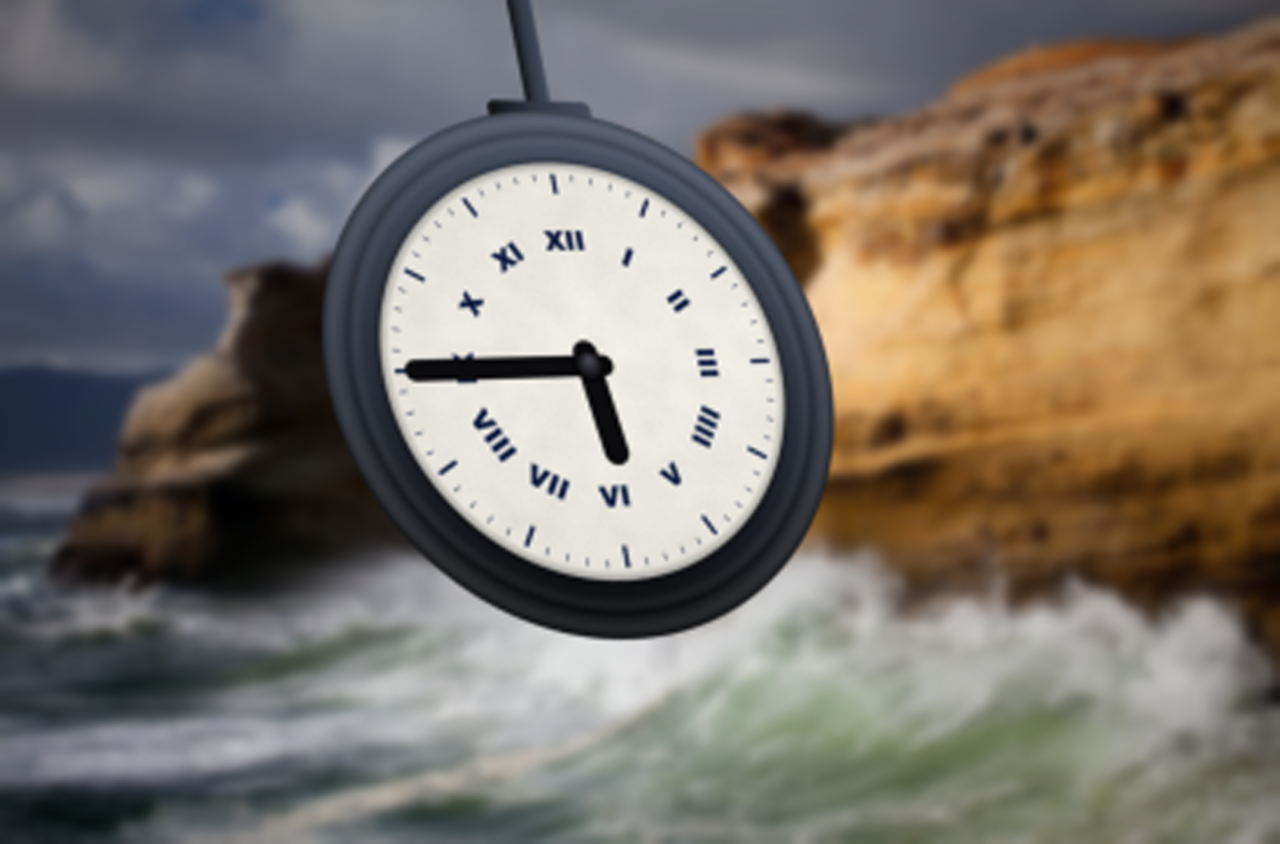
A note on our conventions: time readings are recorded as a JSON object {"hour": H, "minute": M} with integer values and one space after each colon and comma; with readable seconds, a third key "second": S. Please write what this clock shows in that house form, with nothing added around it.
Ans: {"hour": 5, "minute": 45}
